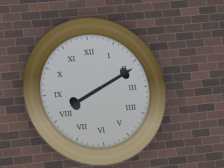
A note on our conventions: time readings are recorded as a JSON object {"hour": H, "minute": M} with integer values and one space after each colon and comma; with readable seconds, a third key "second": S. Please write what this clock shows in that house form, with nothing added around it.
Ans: {"hour": 8, "minute": 11}
